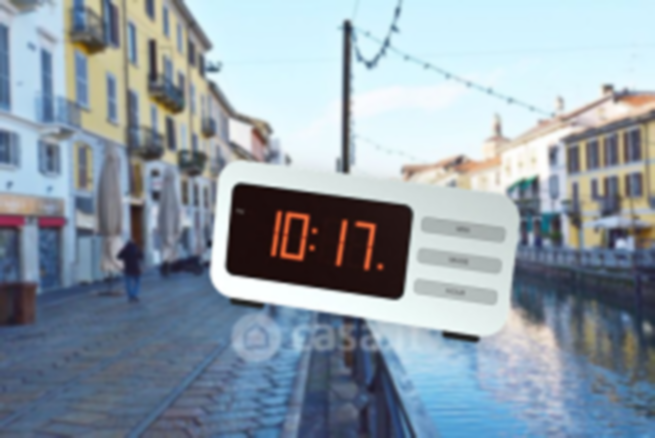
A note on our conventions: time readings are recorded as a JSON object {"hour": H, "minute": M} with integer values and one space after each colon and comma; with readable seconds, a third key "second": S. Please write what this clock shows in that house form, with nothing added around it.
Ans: {"hour": 10, "minute": 17}
